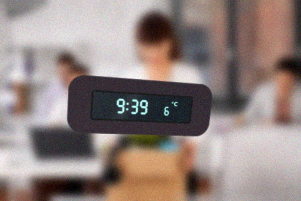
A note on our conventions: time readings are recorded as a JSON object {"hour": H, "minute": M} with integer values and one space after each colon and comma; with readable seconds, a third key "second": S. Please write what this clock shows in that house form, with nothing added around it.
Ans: {"hour": 9, "minute": 39}
